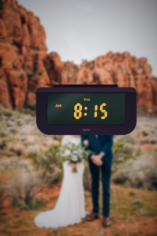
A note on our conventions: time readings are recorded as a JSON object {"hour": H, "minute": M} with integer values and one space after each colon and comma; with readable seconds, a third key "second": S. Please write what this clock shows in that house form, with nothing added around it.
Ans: {"hour": 8, "minute": 15}
